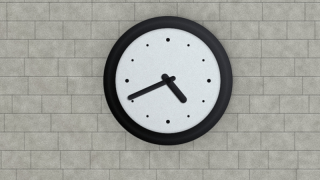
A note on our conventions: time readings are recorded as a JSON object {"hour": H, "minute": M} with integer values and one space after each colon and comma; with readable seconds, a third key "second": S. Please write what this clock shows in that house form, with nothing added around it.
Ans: {"hour": 4, "minute": 41}
